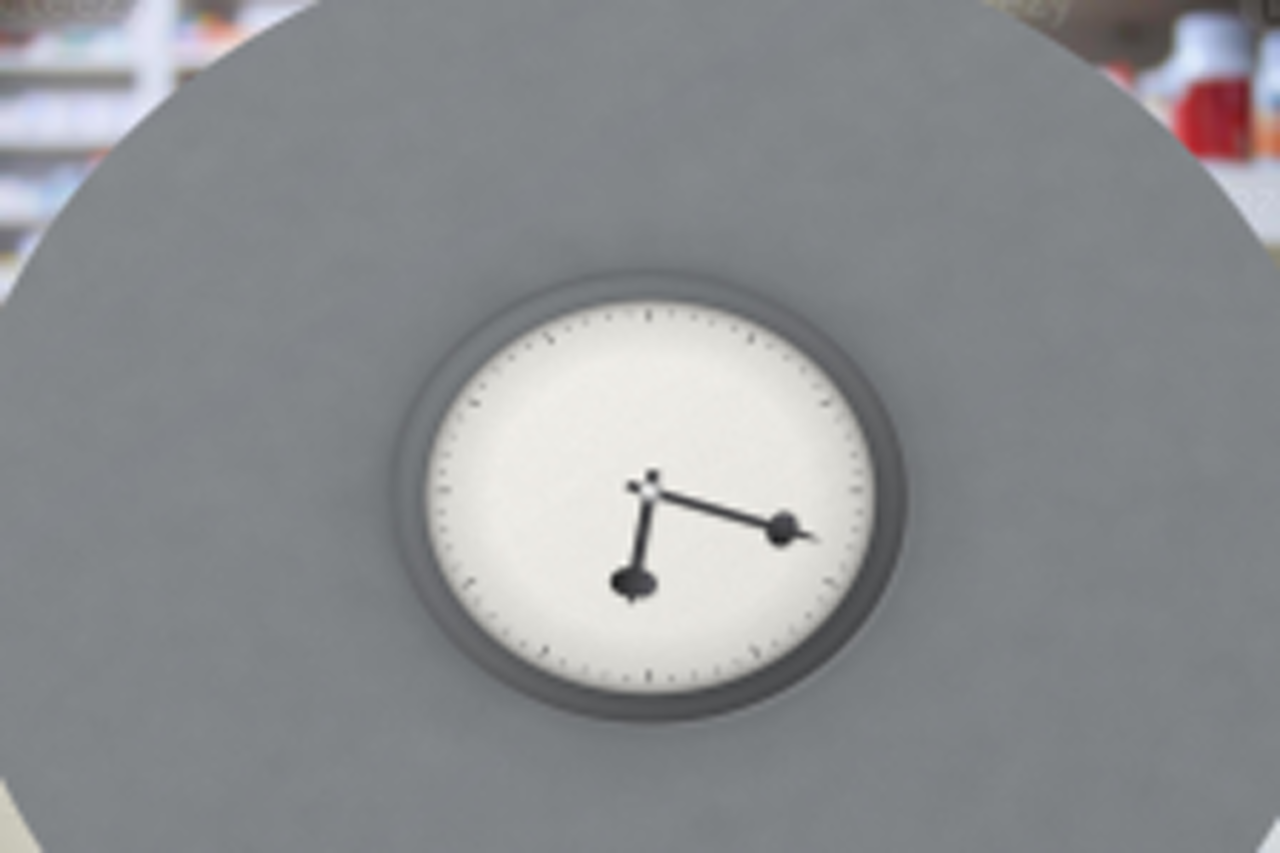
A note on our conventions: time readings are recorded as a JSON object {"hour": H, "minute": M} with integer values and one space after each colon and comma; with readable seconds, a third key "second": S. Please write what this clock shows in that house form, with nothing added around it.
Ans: {"hour": 6, "minute": 18}
